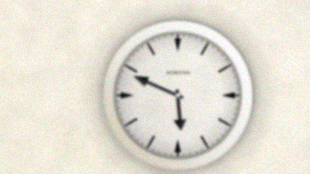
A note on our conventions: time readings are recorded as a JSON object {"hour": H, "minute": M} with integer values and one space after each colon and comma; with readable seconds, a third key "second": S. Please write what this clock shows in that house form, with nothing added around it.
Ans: {"hour": 5, "minute": 49}
